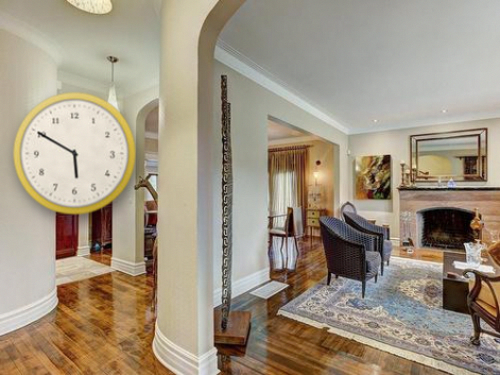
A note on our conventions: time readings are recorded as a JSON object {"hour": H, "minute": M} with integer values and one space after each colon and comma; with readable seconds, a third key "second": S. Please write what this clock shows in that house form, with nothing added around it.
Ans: {"hour": 5, "minute": 50}
